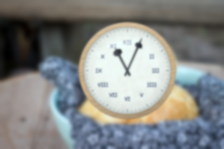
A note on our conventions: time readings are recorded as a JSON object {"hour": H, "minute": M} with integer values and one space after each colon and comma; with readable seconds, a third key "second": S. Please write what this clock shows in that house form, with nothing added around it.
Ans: {"hour": 11, "minute": 4}
